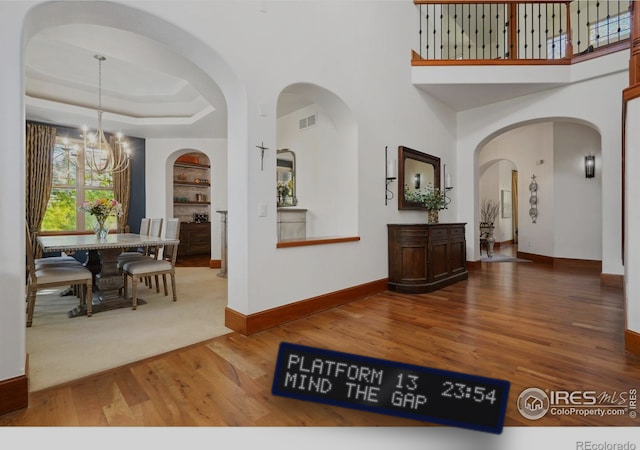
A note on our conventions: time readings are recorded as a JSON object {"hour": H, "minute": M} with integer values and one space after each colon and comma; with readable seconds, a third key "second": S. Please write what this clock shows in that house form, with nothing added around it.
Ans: {"hour": 23, "minute": 54}
